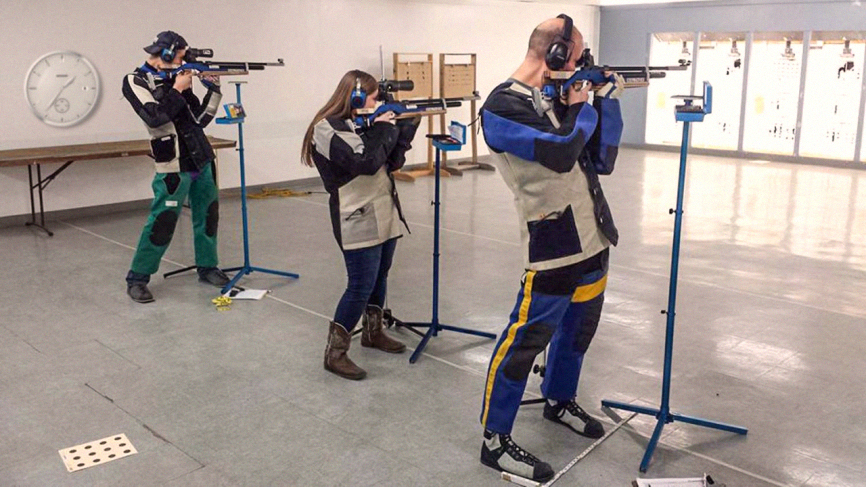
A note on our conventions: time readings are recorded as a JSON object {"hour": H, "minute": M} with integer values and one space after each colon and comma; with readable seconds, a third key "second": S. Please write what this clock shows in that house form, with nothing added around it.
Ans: {"hour": 1, "minute": 36}
